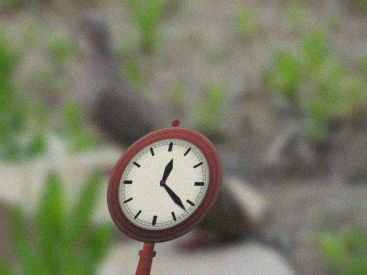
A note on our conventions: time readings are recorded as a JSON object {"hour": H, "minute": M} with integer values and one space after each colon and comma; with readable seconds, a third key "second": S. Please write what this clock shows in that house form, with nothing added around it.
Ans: {"hour": 12, "minute": 22}
